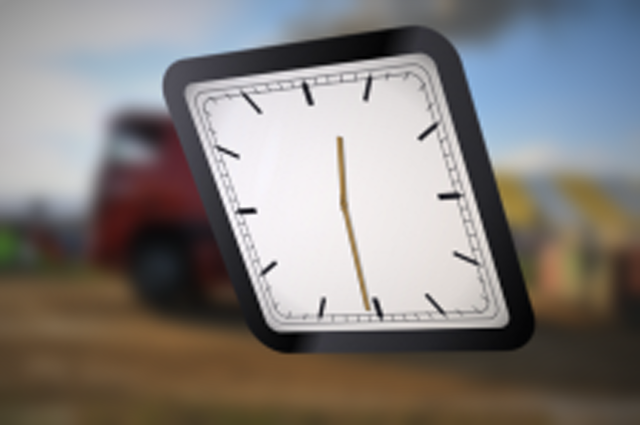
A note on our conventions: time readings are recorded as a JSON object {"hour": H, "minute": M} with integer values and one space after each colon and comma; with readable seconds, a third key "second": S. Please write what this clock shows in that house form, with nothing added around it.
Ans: {"hour": 12, "minute": 31}
